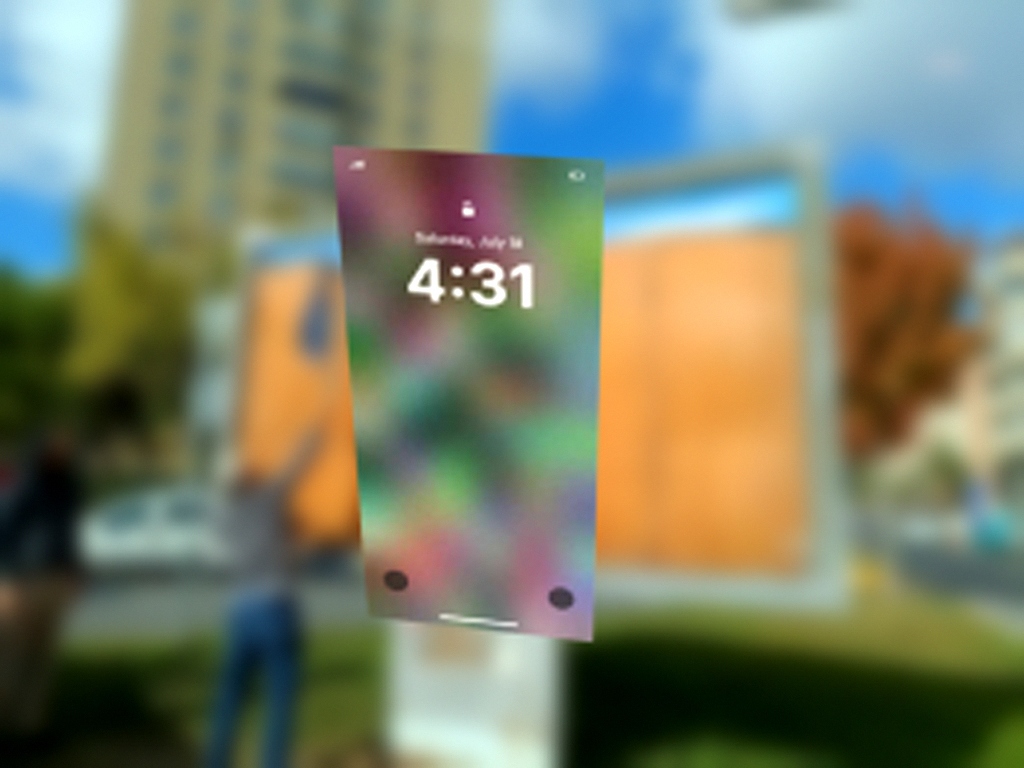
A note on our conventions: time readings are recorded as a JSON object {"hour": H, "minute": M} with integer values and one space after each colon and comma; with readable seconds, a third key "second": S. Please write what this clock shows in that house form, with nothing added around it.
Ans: {"hour": 4, "minute": 31}
